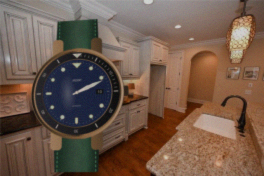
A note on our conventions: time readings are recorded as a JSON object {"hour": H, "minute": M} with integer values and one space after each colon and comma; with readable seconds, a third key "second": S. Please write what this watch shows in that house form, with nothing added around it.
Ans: {"hour": 2, "minute": 11}
